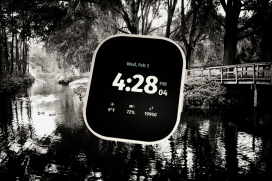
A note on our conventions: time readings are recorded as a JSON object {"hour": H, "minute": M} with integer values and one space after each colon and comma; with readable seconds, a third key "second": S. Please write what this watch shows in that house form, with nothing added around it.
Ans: {"hour": 4, "minute": 28, "second": 4}
